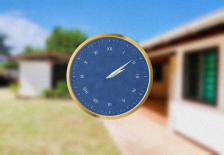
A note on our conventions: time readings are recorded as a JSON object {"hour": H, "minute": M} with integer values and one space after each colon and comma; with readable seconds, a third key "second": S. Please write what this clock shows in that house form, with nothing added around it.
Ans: {"hour": 2, "minute": 9}
